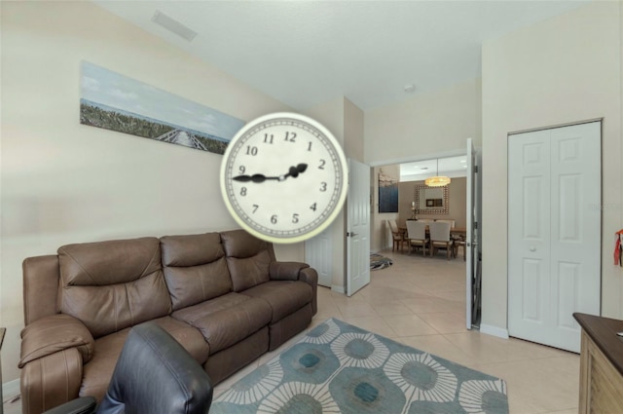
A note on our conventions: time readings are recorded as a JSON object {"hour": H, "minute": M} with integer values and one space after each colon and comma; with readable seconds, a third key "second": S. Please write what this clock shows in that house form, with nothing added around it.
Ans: {"hour": 1, "minute": 43}
